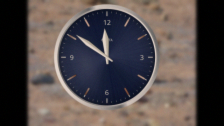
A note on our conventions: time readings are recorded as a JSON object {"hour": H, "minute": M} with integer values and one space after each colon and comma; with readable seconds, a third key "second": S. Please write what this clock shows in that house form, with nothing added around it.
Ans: {"hour": 11, "minute": 51}
